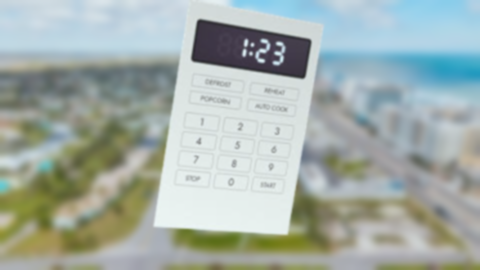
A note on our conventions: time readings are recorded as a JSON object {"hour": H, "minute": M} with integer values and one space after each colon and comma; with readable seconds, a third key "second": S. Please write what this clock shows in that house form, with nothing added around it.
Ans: {"hour": 1, "minute": 23}
